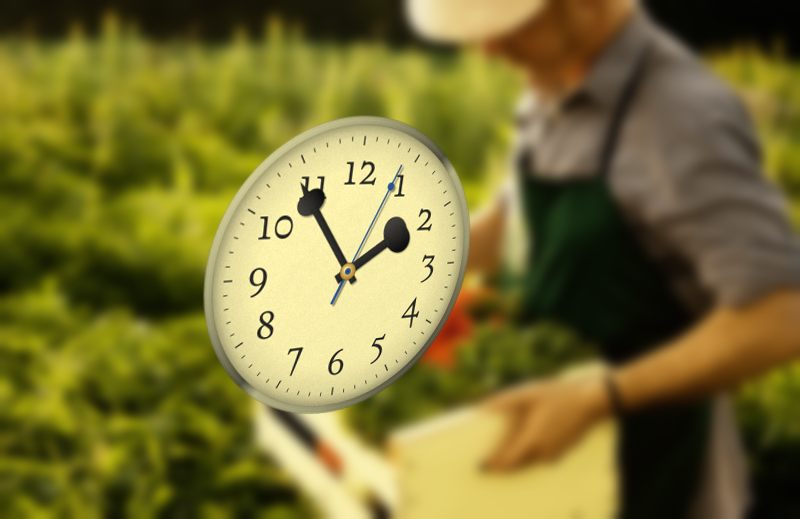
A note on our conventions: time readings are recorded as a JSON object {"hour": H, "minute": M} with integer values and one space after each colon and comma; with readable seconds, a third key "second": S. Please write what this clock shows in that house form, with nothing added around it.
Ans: {"hour": 1, "minute": 54, "second": 4}
